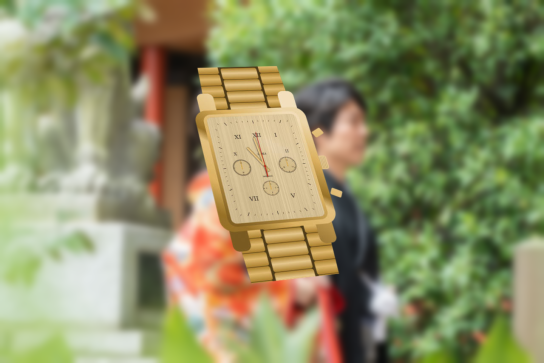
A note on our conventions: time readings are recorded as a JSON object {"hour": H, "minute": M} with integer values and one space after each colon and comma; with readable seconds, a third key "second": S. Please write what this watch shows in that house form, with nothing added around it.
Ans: {"hour": 10, "minute": 59}
